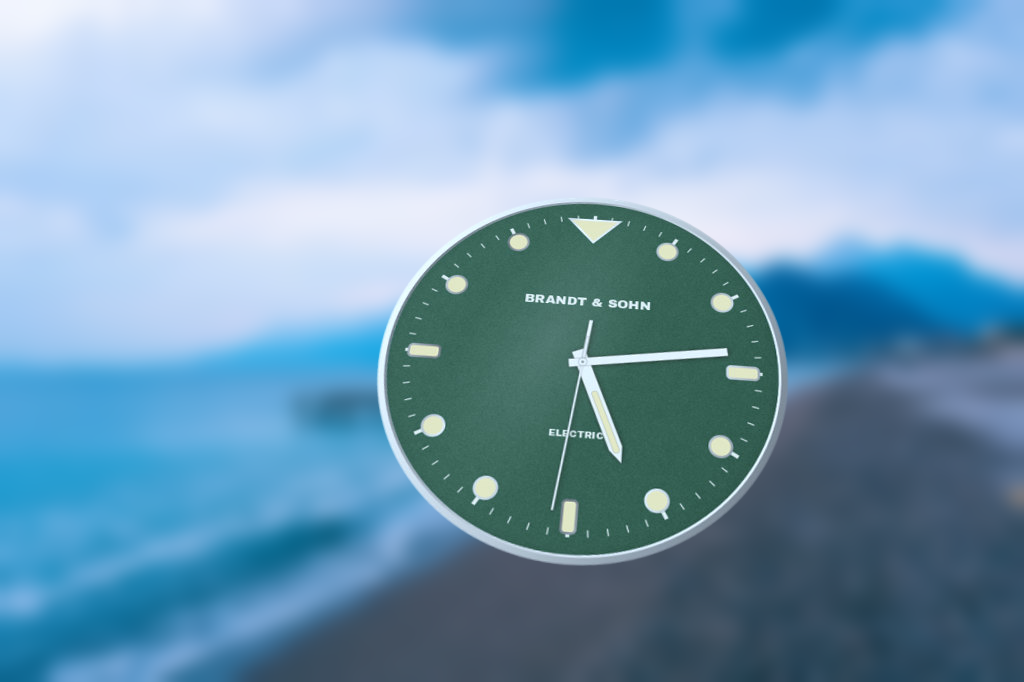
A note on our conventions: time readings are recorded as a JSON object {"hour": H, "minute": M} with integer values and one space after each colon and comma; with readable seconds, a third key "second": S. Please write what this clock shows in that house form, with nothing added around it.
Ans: {"hour": 5, "minute": 13, "second": 31}
